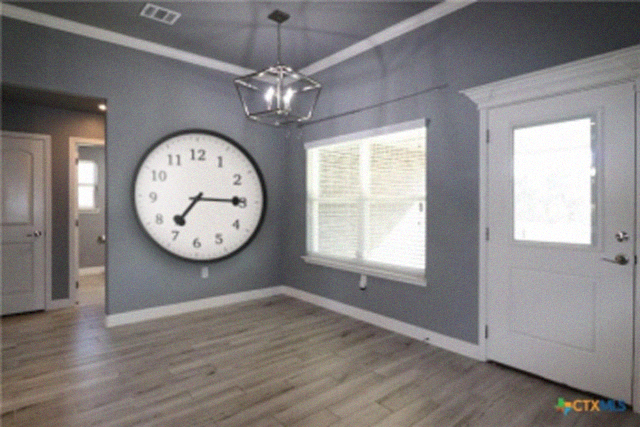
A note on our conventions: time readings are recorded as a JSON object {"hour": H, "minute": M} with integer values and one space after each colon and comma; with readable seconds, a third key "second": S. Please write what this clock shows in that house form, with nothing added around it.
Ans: {"hour": 7, "minute": 15}
